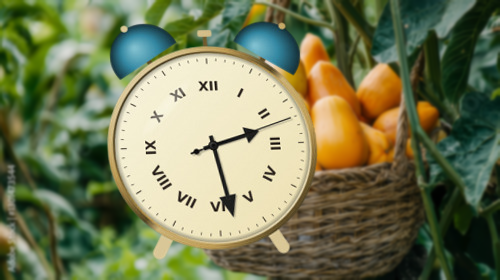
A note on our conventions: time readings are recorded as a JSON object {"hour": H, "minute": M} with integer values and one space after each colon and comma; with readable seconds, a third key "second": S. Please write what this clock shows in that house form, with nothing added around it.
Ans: {"hour": 2, "minute": 28, "second": 12}
